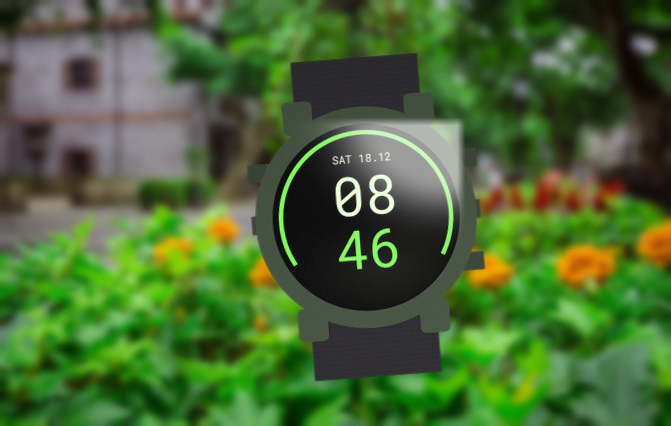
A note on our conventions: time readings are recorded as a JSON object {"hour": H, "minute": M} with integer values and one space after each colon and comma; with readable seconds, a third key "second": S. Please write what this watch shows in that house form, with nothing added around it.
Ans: {"hour": 8, "minute": 46}
